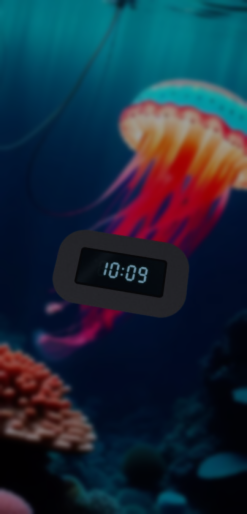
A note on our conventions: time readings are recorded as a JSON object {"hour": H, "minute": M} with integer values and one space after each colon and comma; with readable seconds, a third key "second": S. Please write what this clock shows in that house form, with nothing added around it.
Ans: {"hour": 10, "minute": 9}
